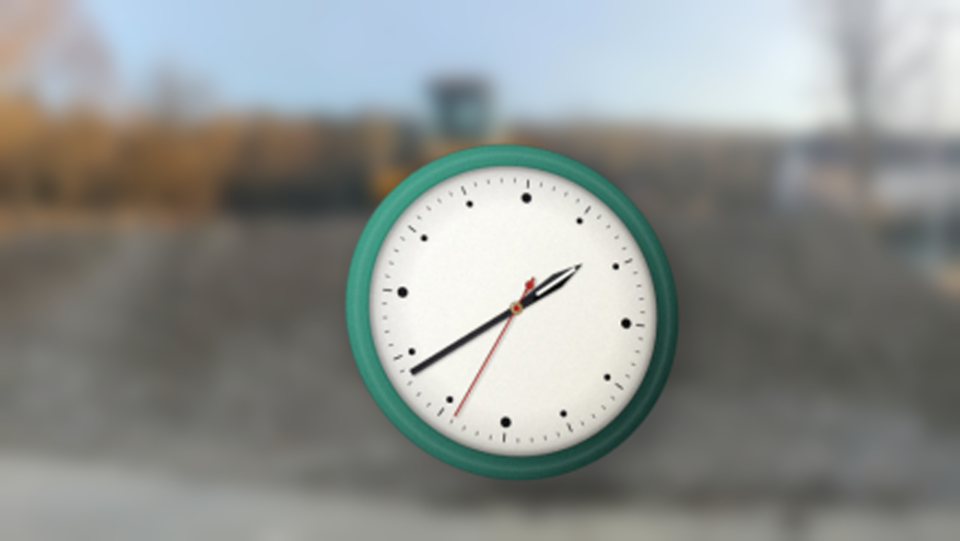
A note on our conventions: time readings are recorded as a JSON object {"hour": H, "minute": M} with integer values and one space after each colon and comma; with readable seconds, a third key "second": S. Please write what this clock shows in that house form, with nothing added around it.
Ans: {"hour": 1, "minute": 38, "second": 34}
